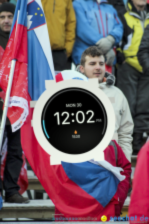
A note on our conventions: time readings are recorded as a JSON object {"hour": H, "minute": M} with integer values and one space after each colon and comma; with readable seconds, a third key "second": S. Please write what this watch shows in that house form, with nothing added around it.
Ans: {"hour": 12, "minute": 2}
